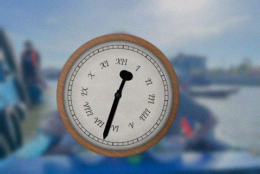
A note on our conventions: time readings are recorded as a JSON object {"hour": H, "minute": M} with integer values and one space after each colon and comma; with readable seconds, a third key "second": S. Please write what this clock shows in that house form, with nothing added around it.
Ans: {"hour": 12, "minute": 32}
